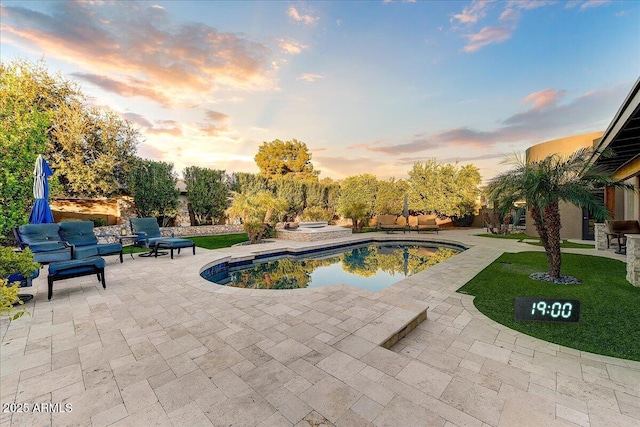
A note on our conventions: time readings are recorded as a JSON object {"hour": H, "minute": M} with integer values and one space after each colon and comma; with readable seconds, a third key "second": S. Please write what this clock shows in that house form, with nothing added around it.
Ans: {"hour": 19, "minute": 0}
